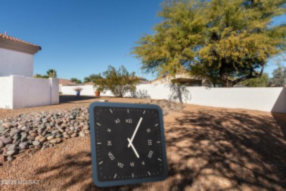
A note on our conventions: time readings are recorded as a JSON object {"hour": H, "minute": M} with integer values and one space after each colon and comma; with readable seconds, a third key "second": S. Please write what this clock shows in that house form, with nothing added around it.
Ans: {"hour": 5, "minute": 5}
